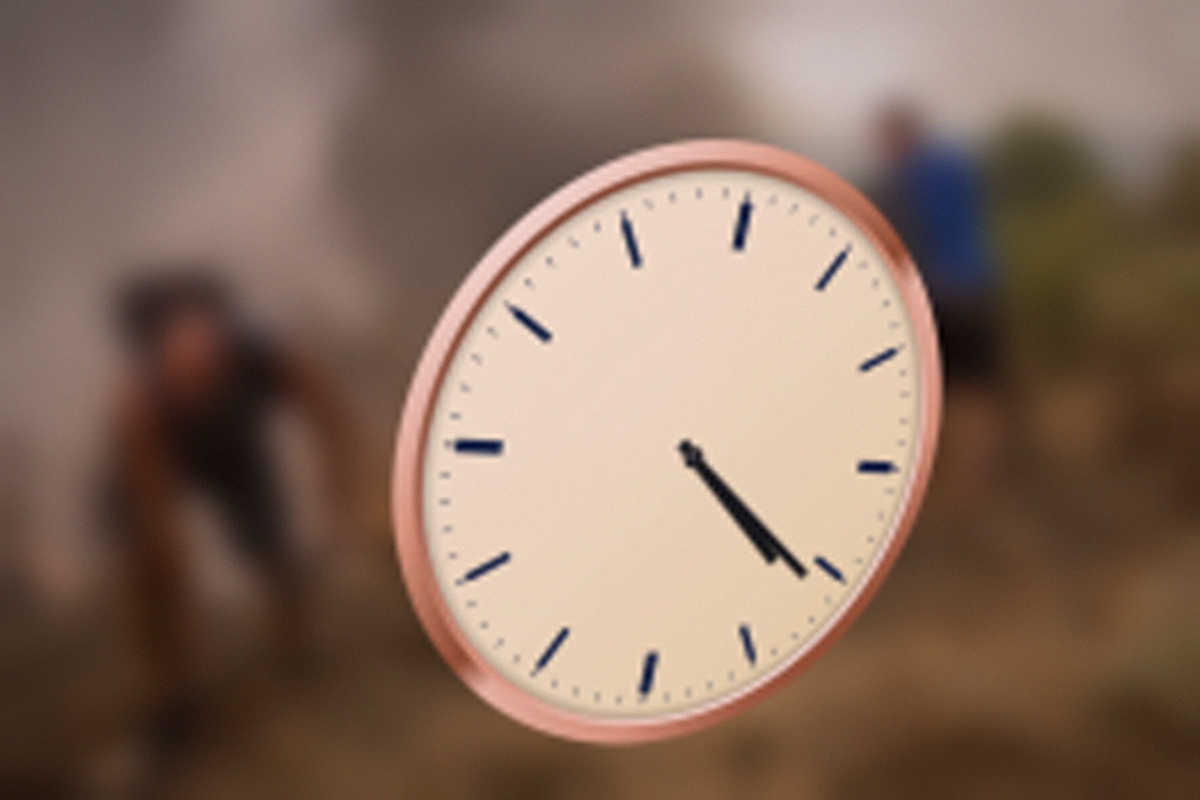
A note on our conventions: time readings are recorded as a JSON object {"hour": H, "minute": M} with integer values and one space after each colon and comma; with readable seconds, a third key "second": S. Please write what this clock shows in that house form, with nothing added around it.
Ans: {"hour": 4, "minute": 21}
